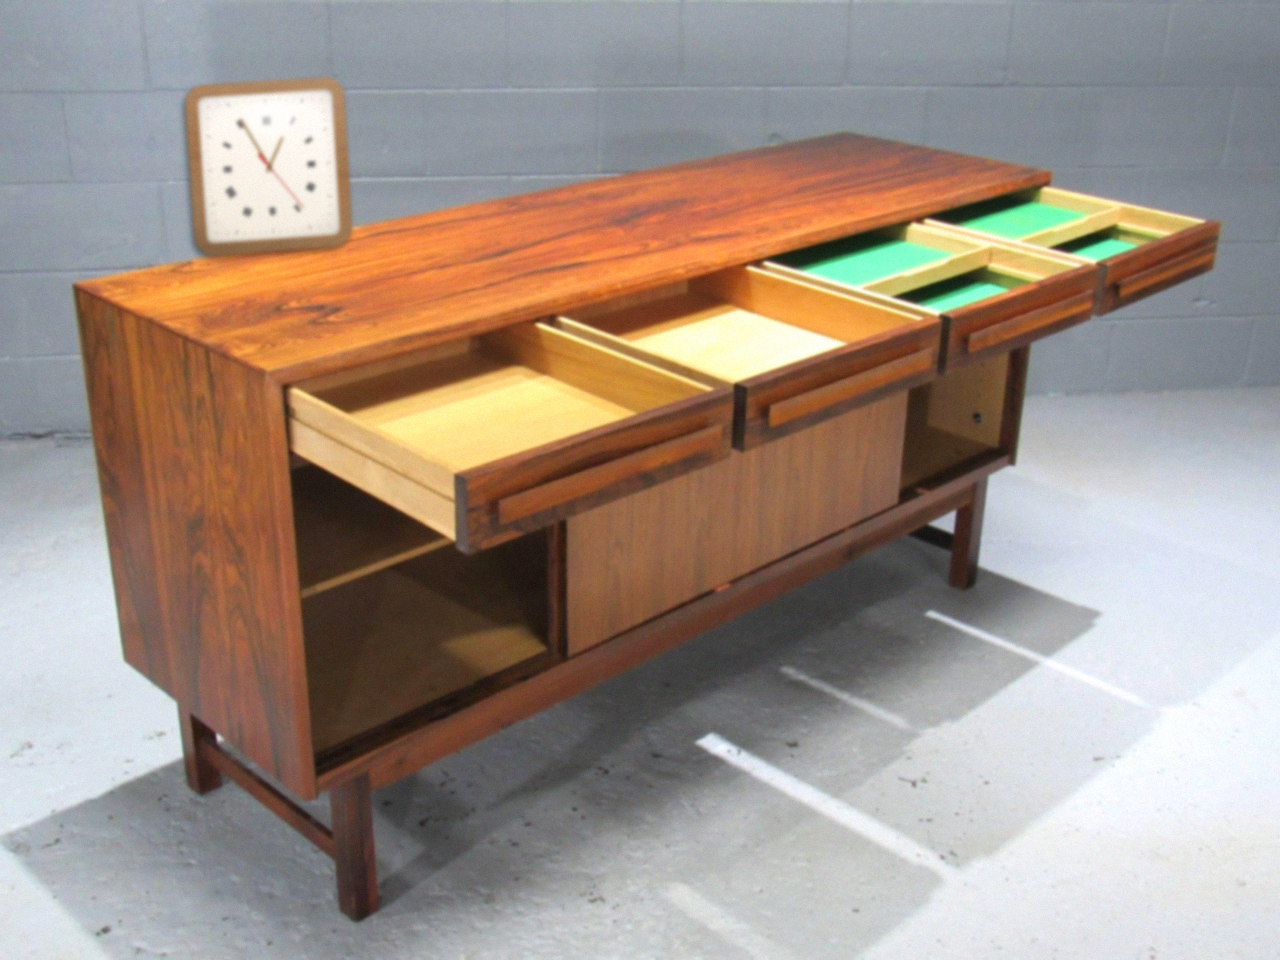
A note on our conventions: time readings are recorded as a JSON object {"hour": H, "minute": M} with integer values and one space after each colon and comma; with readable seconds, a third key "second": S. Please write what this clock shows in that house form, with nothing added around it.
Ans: {"hour": 12, "minute": 55, "second": 24}
